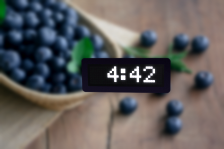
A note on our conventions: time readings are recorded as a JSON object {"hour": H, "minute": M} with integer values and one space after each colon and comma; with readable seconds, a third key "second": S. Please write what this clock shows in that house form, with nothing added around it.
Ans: {"hour": 4, "minute": 42}
